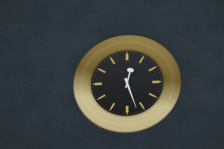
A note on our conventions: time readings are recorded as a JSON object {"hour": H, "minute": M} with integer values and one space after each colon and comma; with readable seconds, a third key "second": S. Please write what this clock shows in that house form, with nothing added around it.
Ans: {"hour": 12, "minute": 27}
